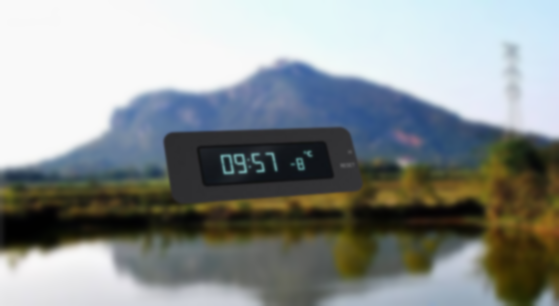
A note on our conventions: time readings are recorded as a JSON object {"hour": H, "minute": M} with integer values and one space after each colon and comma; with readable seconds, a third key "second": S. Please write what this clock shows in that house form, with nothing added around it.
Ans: {"hour": 9, "minute": 57}
